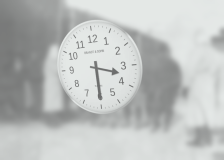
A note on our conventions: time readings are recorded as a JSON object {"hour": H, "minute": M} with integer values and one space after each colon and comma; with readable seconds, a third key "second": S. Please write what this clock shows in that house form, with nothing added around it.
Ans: {"hour": 3, "minute": 30}
